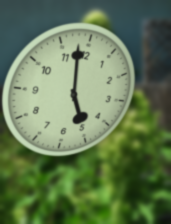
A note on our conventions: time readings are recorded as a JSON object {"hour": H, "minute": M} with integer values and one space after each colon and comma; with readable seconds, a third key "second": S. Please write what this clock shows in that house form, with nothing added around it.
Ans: {"hour": 4, "minute": 58}
